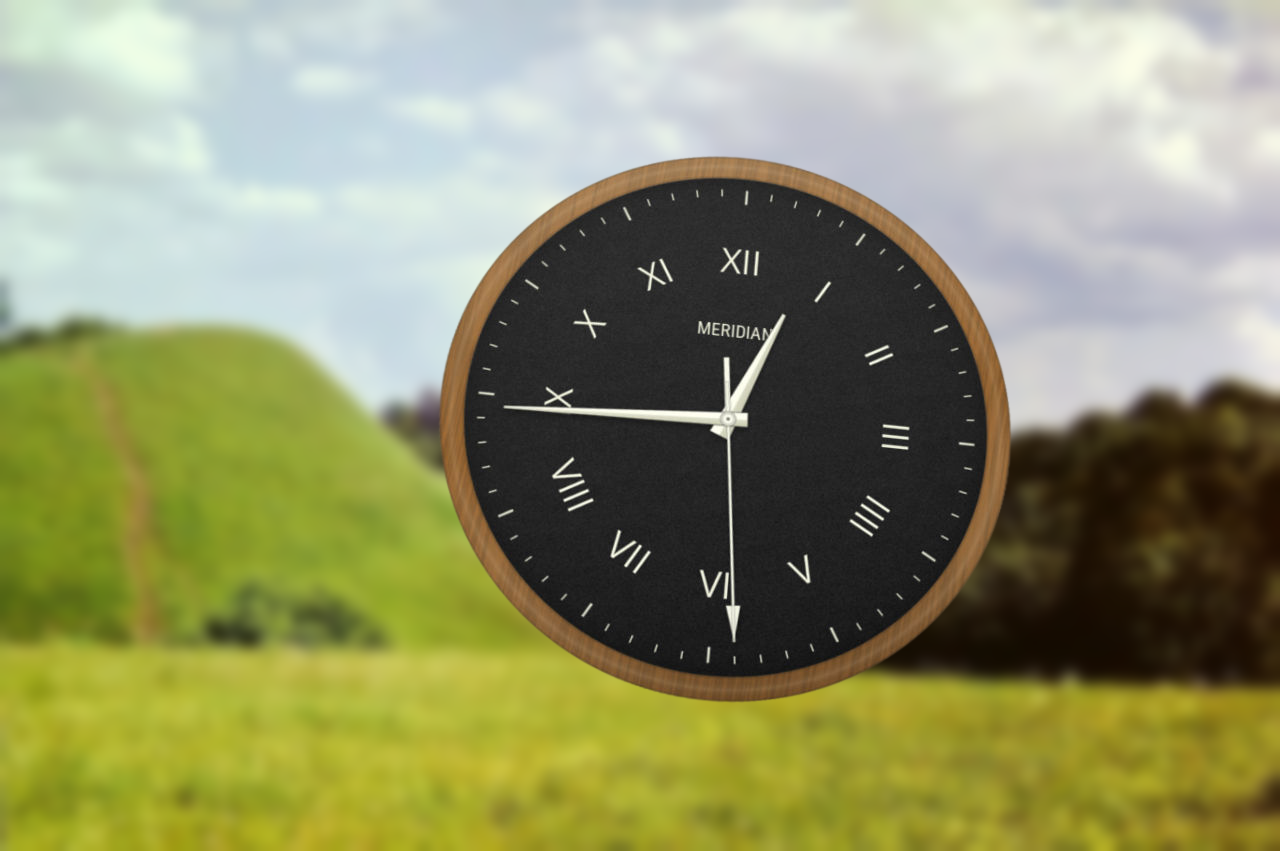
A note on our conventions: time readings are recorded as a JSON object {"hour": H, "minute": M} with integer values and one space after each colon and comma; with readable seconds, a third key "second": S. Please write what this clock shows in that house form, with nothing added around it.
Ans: {"hour": 12, "minute": 44, "second": 29}
